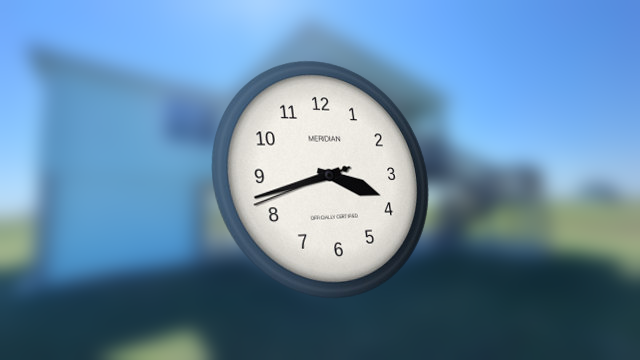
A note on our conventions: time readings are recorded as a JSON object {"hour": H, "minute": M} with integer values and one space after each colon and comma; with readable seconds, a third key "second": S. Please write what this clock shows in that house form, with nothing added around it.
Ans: {"hour": 3, "minute": 42, "second": 42}
